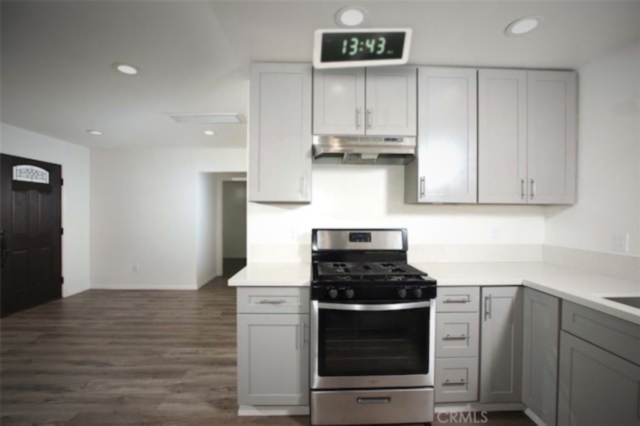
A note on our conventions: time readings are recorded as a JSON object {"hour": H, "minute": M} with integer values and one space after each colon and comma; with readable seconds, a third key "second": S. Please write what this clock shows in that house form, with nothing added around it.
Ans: {"hour": 13, "minute": 43}
